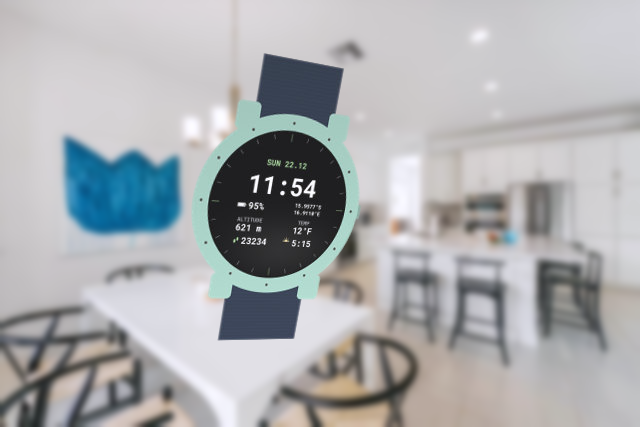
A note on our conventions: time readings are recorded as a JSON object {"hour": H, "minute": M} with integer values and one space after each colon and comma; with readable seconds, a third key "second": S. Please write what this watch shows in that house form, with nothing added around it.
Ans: {"hour": 11, "minute": 54}
